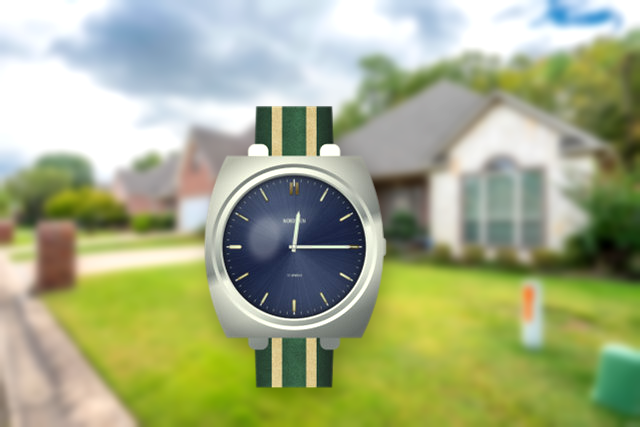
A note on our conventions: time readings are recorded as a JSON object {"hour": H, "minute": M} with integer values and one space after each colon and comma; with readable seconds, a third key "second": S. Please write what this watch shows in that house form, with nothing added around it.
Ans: {"hour": 12, "minute": 15}
